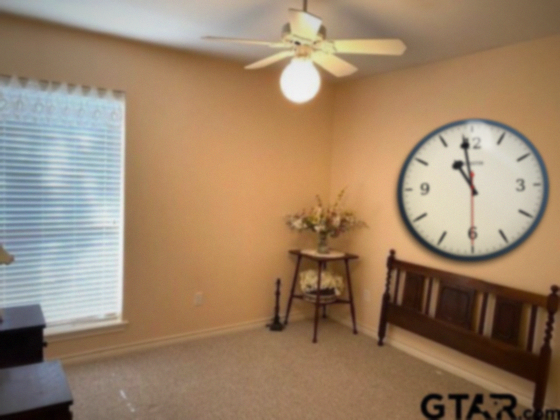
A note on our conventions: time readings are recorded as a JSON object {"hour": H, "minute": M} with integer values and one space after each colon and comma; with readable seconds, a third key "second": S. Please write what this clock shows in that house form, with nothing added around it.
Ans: {"hour": 10, "minute": 58, "second": 30}
